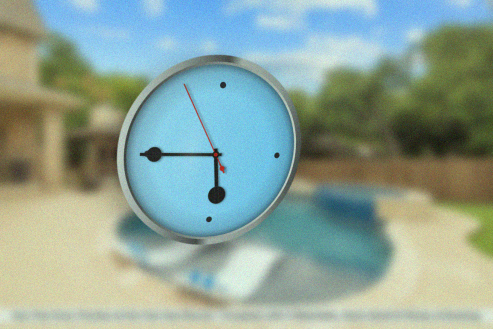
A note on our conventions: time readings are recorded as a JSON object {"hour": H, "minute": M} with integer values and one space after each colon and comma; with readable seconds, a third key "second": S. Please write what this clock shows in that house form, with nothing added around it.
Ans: {"hour": 5, "minute": 44, "second": 55}
